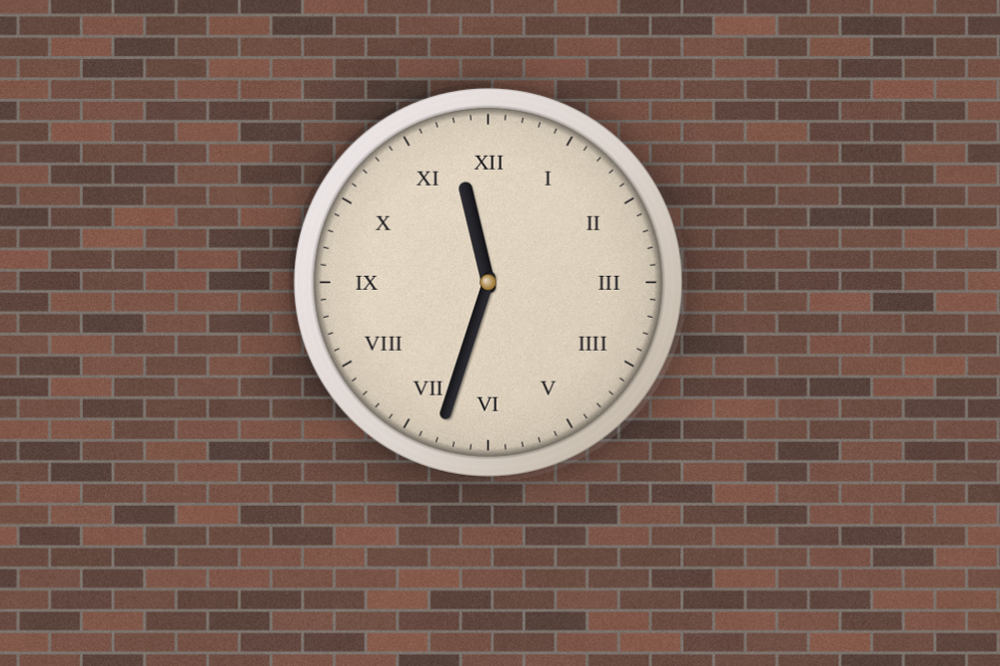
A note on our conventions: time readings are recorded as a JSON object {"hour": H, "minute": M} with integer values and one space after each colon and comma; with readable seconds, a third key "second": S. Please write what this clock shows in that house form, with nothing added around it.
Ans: {"hour": 11, "minute": 33}
